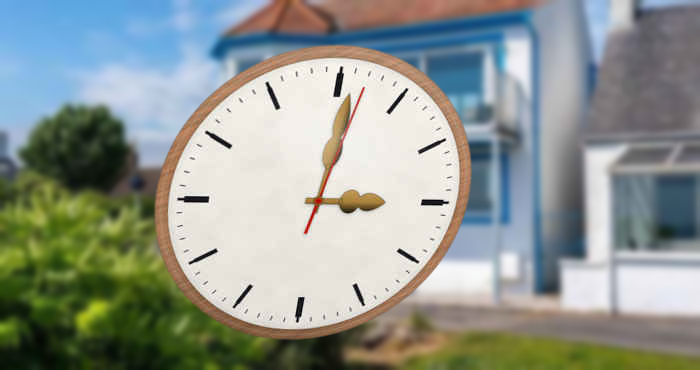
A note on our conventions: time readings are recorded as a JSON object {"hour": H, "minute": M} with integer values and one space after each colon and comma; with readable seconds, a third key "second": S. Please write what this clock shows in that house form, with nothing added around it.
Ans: {"hour": 3, "minute": 1, "second": 2}
